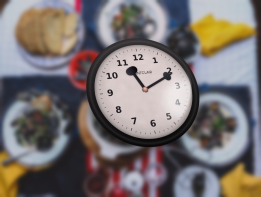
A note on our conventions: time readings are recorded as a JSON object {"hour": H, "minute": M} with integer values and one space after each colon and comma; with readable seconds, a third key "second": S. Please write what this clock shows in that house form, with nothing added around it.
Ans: {"hour": 11, "minute": 11}
